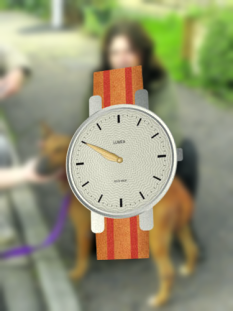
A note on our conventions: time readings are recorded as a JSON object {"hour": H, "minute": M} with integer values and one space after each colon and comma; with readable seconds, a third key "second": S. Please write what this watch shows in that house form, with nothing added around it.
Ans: {"hour": 9, "minute": 50}
